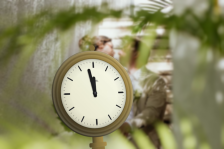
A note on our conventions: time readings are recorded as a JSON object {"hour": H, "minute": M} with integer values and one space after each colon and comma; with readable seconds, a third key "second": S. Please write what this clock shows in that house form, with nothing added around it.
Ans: {"hour": 11, "minute": 58}
